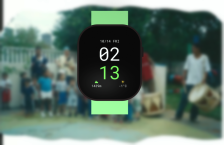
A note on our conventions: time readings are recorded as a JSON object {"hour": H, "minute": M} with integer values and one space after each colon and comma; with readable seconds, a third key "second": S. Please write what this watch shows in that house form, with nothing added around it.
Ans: {"hour": 2, "minute": 13}
